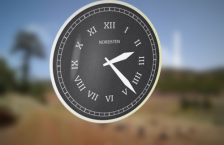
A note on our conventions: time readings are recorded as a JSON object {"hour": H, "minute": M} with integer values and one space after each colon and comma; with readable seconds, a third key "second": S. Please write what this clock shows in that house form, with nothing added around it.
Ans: {"hour": 2, "minute": 23}
